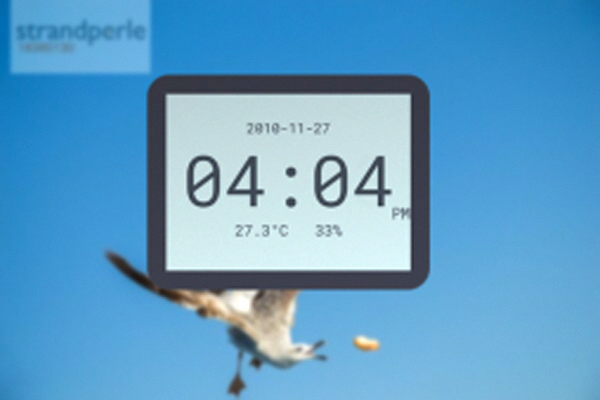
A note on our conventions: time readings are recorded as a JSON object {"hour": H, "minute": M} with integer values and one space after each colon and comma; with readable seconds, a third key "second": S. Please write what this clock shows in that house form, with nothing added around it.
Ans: {"hour": 4, "minute": 4}
